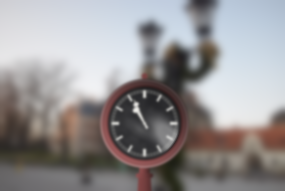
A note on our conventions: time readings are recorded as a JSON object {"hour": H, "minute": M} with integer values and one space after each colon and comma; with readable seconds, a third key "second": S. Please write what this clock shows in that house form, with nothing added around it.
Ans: {"hour": 10, "minute": 56}
